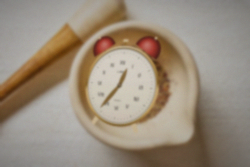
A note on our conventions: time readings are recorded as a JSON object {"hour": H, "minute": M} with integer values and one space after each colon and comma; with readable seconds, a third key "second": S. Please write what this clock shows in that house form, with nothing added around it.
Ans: {"hour": 12, "minute": 36}
